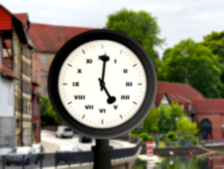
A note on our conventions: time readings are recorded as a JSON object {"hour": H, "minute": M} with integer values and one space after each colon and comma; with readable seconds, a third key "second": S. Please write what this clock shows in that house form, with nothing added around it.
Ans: {"hour": 5, "minute": 1}
